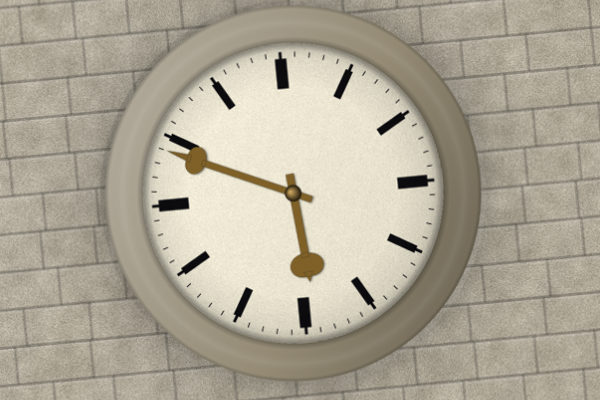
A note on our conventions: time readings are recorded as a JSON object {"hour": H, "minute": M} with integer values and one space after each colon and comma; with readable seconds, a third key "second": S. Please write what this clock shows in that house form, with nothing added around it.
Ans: {"hour": 5, "minute": 49}
